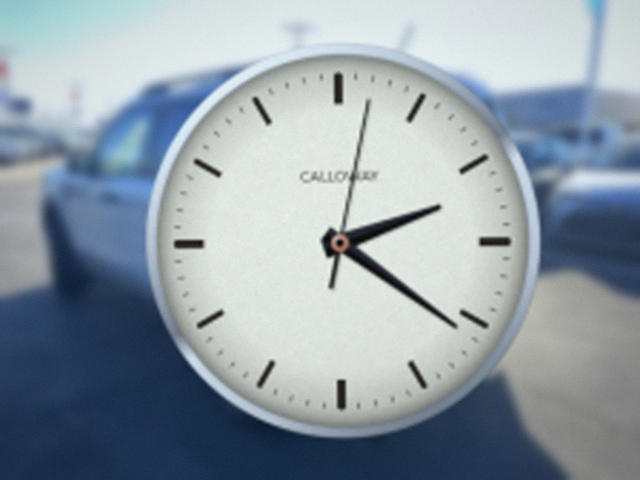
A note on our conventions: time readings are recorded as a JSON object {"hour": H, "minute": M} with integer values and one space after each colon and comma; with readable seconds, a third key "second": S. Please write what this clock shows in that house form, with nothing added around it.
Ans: {"hour": 2, "minute": 21, "second": 2}
